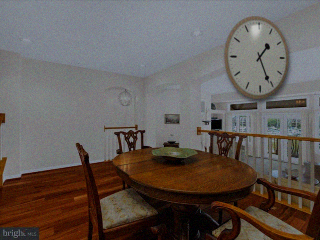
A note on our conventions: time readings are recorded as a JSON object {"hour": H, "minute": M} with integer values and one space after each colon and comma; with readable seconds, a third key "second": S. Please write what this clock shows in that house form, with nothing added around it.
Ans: {"hour": 1, "minute": 26}
